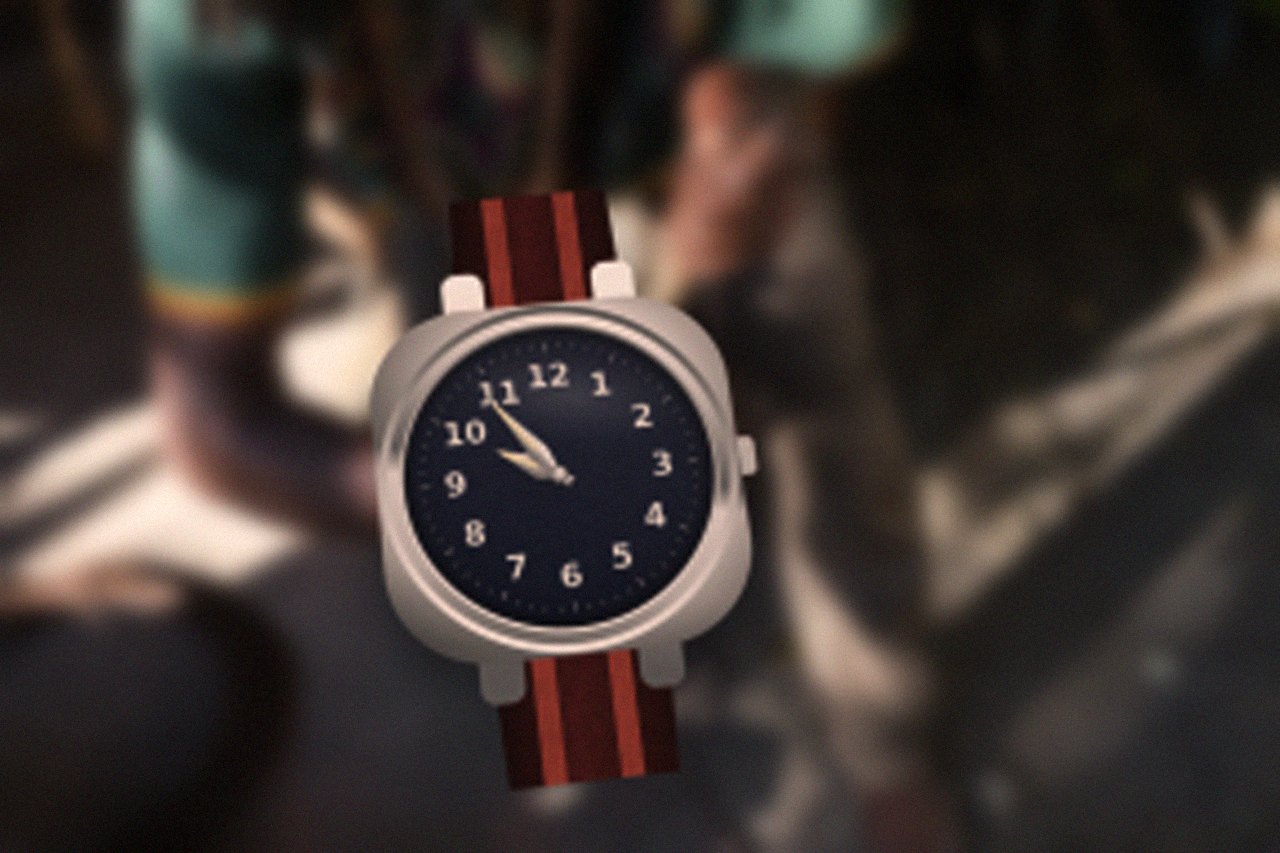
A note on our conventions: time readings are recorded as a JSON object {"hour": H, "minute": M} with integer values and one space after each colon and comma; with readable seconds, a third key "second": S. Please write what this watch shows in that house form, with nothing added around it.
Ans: {"hour": 9, "minute": 54}
